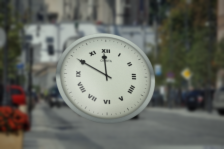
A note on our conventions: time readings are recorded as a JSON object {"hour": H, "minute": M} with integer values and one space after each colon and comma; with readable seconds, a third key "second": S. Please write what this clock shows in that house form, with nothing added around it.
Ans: {"hour": 11, "minute": 50}
